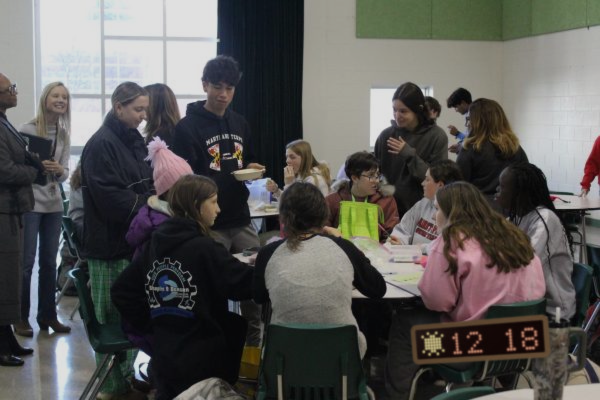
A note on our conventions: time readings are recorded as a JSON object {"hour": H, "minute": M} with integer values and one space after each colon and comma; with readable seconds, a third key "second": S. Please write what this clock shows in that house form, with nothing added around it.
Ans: {"hour": 12, "minute": 18}
